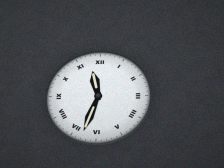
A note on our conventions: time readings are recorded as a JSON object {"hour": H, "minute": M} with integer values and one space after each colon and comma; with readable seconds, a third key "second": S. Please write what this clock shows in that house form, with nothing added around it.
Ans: {"hour": 11, "minute": 33}
